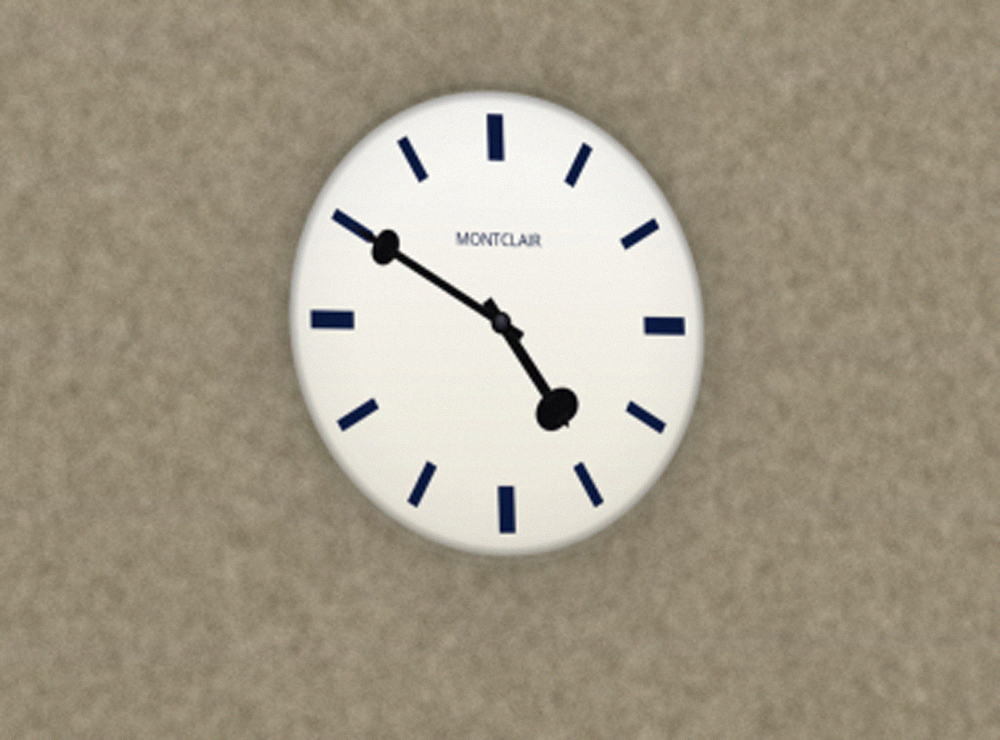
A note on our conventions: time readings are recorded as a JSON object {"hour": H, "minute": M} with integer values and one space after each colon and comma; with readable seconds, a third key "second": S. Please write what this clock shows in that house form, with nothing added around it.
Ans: {"hour": 4, "minute": 50}
